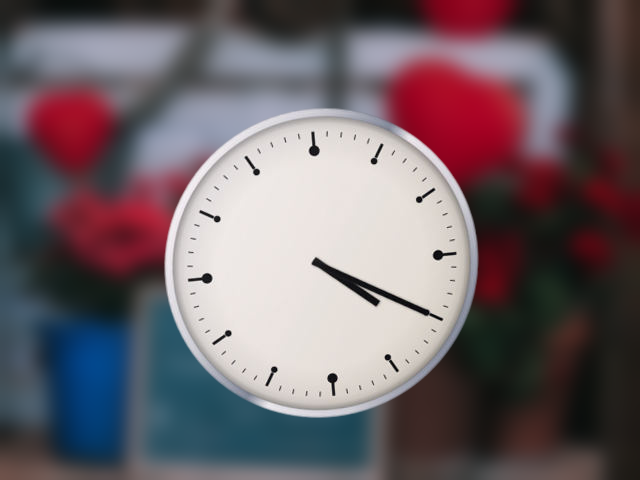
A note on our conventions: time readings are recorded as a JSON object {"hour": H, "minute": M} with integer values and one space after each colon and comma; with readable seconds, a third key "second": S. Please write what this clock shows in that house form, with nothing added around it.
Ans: {"hour": 4, "minute": 20}
